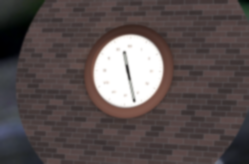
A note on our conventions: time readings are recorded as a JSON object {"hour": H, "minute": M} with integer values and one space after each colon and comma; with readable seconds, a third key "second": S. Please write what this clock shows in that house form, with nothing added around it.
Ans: {"hour": 11, "minute": 27}
